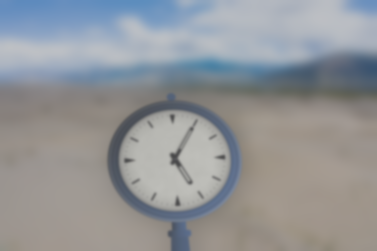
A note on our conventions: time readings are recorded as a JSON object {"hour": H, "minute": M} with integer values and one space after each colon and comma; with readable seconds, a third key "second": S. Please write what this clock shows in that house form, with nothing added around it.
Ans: {"hour": 5, "minute": 5}
